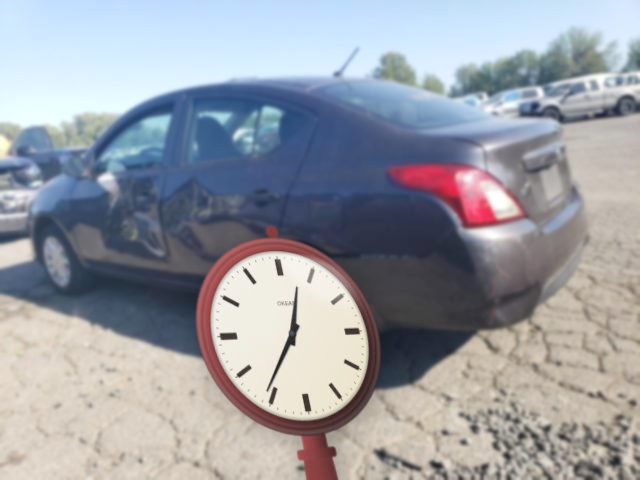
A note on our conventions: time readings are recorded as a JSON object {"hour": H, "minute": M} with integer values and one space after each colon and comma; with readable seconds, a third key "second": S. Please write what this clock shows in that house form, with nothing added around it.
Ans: {"hour": 12, "minute": 36}
